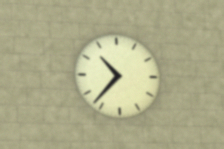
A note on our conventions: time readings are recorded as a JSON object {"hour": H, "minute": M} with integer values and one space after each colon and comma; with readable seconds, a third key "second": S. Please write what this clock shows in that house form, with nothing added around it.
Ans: {"hour": 10, "minute": 37}
